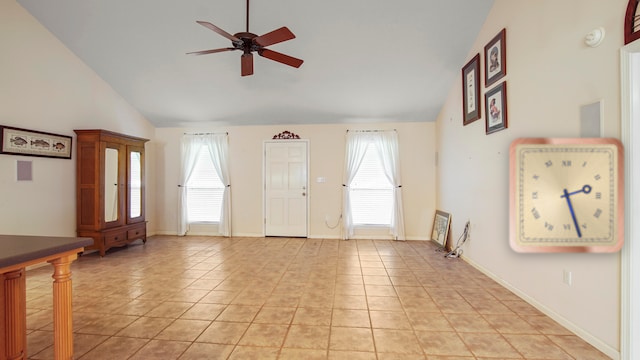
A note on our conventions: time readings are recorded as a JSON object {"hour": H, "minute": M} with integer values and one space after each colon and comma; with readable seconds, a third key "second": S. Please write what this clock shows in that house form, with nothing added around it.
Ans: {"hour": 2, "minute": 27}
